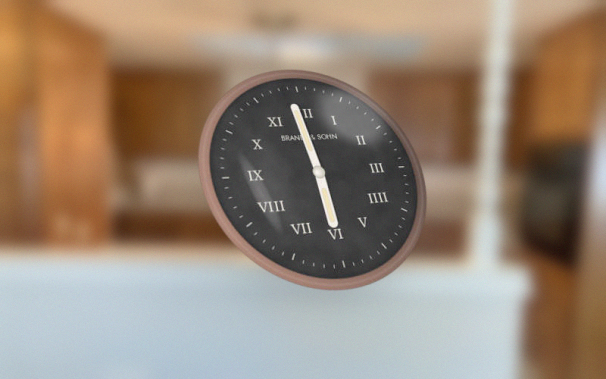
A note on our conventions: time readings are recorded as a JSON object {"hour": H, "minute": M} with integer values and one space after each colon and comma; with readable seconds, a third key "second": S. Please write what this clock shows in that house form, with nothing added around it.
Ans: {"hour": 5, "minute": 59}
